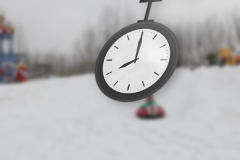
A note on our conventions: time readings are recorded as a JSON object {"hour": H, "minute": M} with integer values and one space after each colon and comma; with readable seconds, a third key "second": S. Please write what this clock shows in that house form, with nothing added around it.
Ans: {"hour": 8, "minute": 0}
